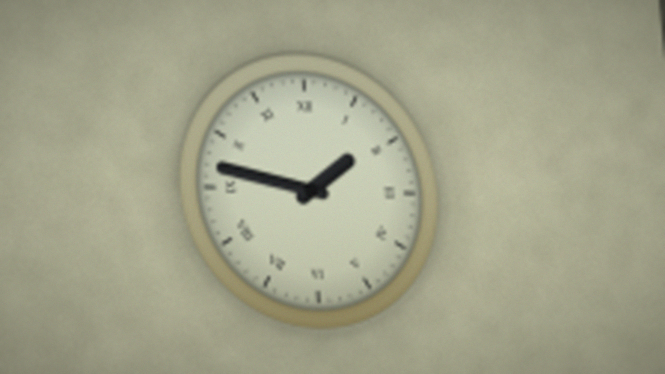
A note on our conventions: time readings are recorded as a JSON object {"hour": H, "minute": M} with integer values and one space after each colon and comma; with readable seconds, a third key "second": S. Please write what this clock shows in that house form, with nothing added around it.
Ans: {"hour": 1, "minute": 47}
